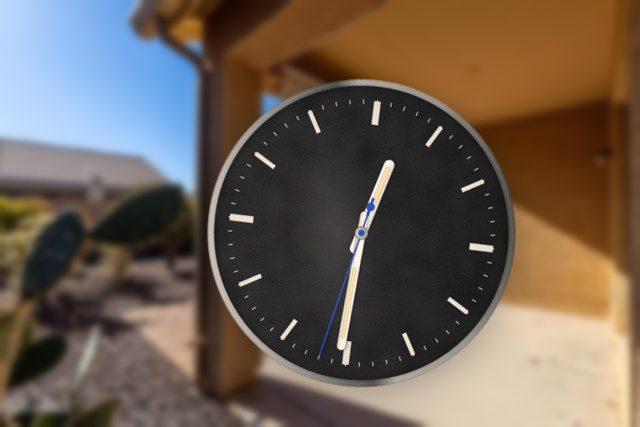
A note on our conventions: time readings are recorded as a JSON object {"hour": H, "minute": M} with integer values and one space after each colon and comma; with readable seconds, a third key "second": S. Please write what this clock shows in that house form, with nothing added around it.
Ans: {"hour": 12, "minute": 30, "second": 32}
